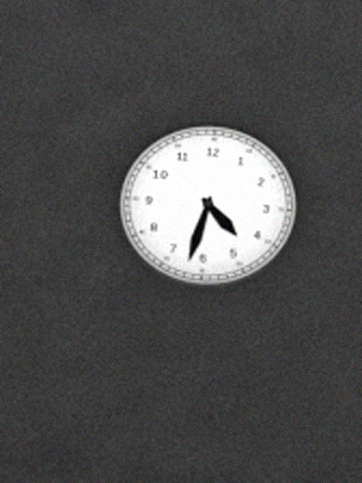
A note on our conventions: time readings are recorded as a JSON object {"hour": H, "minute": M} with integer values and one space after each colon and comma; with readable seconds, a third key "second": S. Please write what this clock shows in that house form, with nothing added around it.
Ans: {"hour": 4, "minute": 32}
